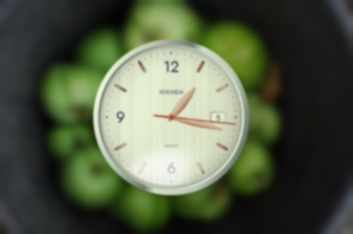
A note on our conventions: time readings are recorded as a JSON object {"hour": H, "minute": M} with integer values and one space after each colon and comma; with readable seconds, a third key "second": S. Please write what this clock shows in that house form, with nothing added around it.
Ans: {"hour": 1, "minute": 17, "second": 16}
